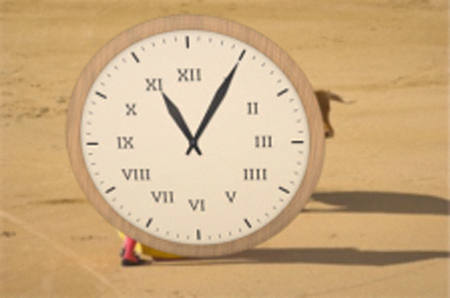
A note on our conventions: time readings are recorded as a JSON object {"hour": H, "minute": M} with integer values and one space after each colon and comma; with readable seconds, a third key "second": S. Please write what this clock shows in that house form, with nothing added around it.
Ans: {"hour": 11, "minute": 5}
